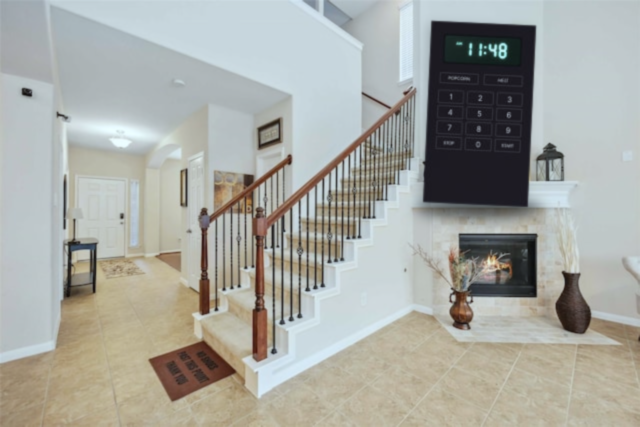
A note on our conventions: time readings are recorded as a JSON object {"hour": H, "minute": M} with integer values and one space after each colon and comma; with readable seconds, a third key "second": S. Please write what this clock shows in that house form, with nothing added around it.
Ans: {"hour": 11, "minute": 48}
